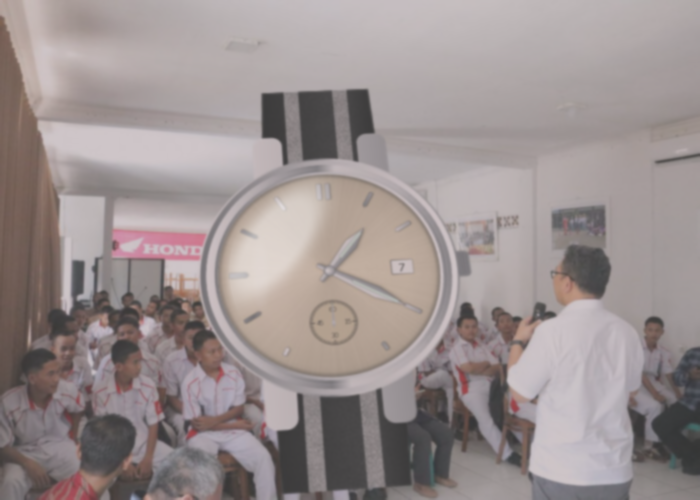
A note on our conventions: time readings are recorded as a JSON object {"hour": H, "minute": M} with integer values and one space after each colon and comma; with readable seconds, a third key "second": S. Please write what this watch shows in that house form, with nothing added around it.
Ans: {"hour": 1, "minute": 20}
